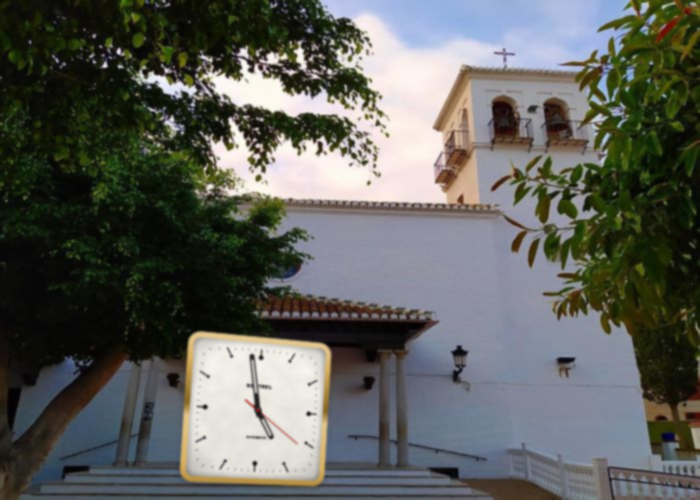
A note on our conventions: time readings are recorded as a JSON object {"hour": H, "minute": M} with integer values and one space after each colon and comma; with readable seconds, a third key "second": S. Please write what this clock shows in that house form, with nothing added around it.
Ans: {"hour": 4, "minute": 58, "second": 21}
